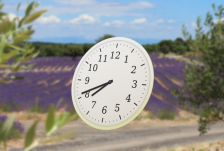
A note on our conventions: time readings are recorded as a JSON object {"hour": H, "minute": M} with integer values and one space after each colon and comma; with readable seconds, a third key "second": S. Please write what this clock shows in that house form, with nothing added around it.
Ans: {"hour": 7, "minute": 41}
